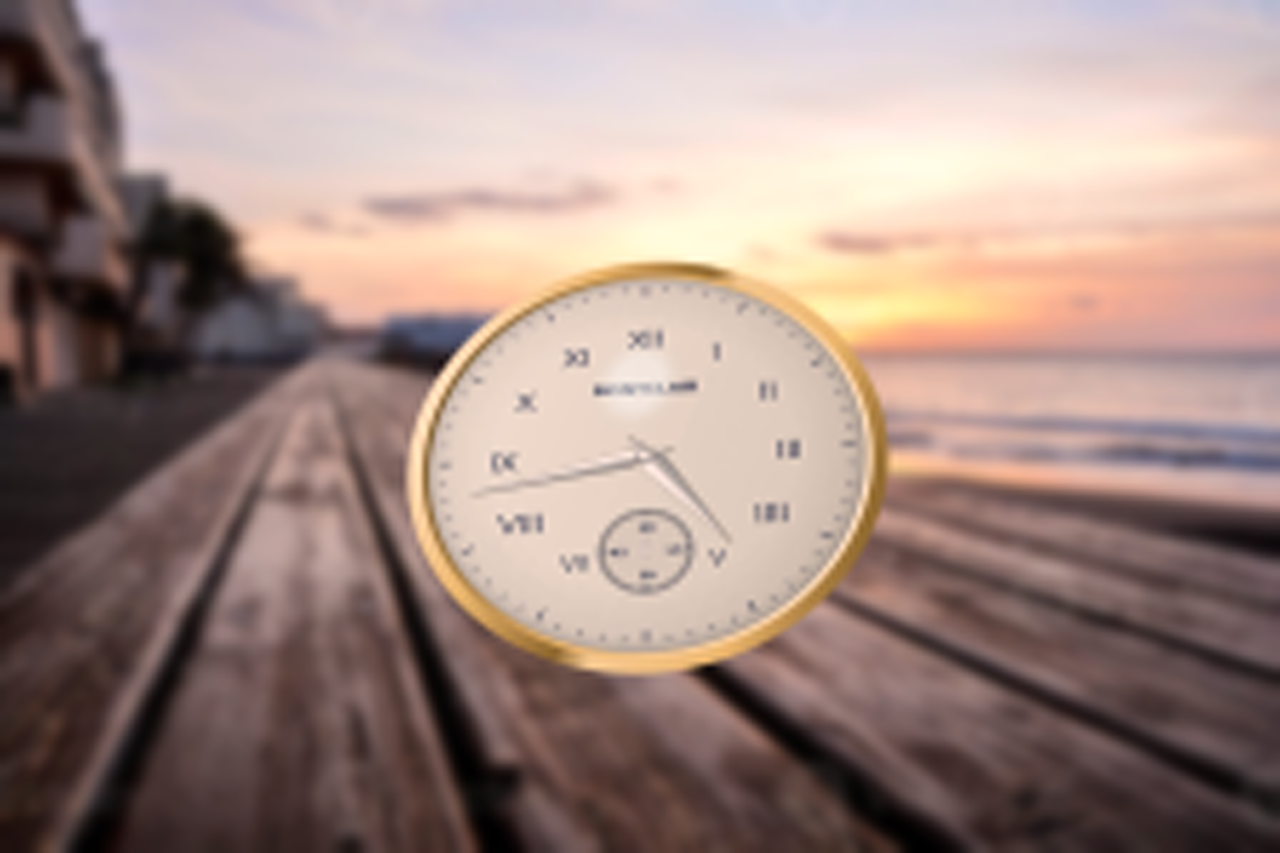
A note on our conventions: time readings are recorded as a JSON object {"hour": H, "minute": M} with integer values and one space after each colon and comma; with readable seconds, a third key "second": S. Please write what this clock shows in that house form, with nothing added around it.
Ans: {"hour": 4, "minute": 43}
